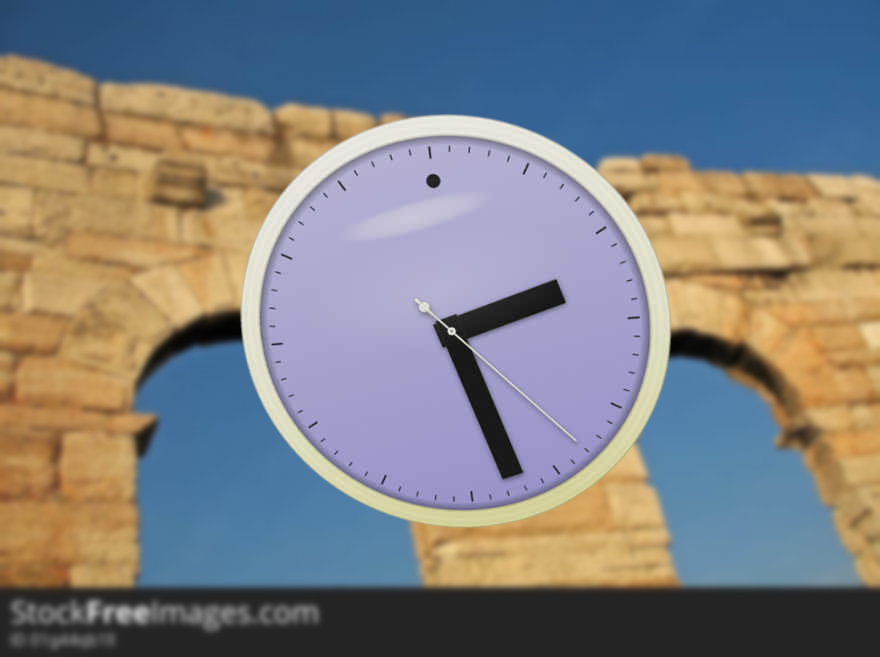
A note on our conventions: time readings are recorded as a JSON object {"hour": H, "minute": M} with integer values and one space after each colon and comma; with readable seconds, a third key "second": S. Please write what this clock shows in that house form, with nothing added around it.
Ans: {"hour": 2, "minute": 27, "second": 23}
